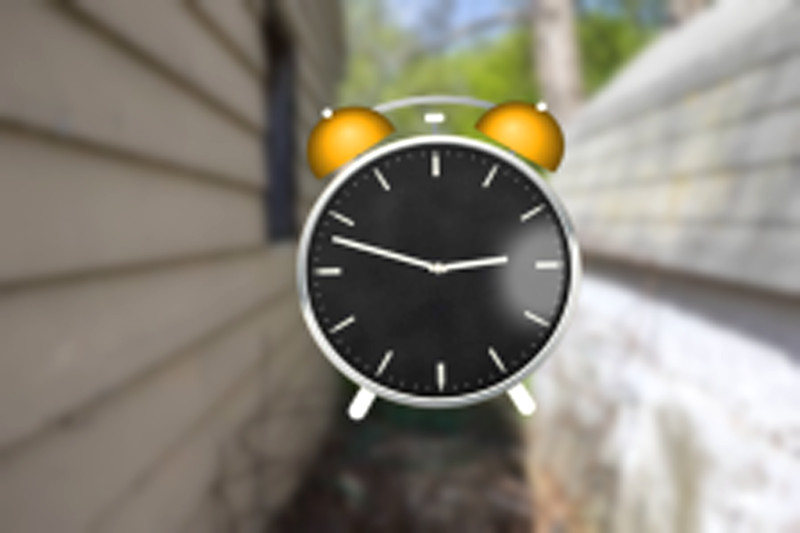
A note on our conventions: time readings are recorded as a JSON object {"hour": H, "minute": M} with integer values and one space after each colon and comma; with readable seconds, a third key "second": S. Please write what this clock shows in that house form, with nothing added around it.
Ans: {"hour": 2, "minute": 48}
